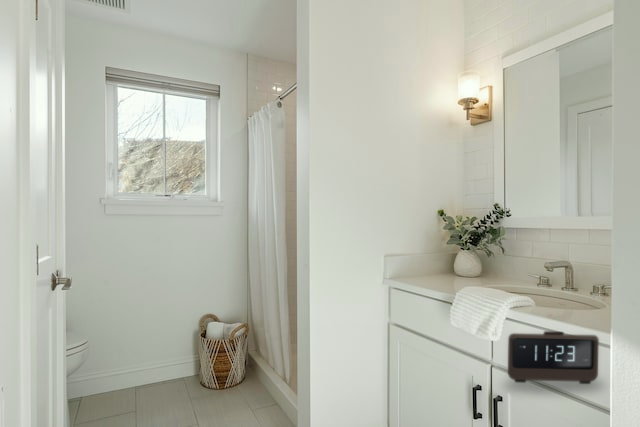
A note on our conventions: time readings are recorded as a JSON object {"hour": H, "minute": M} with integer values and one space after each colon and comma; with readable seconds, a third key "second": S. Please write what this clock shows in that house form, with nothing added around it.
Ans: {"hour": 11, "minute": 23}
